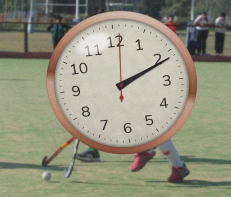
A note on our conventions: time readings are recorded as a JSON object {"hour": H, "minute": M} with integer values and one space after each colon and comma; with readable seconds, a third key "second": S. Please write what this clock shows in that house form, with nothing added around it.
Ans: {"hour": 2, "minute": 11, "second": 1}
